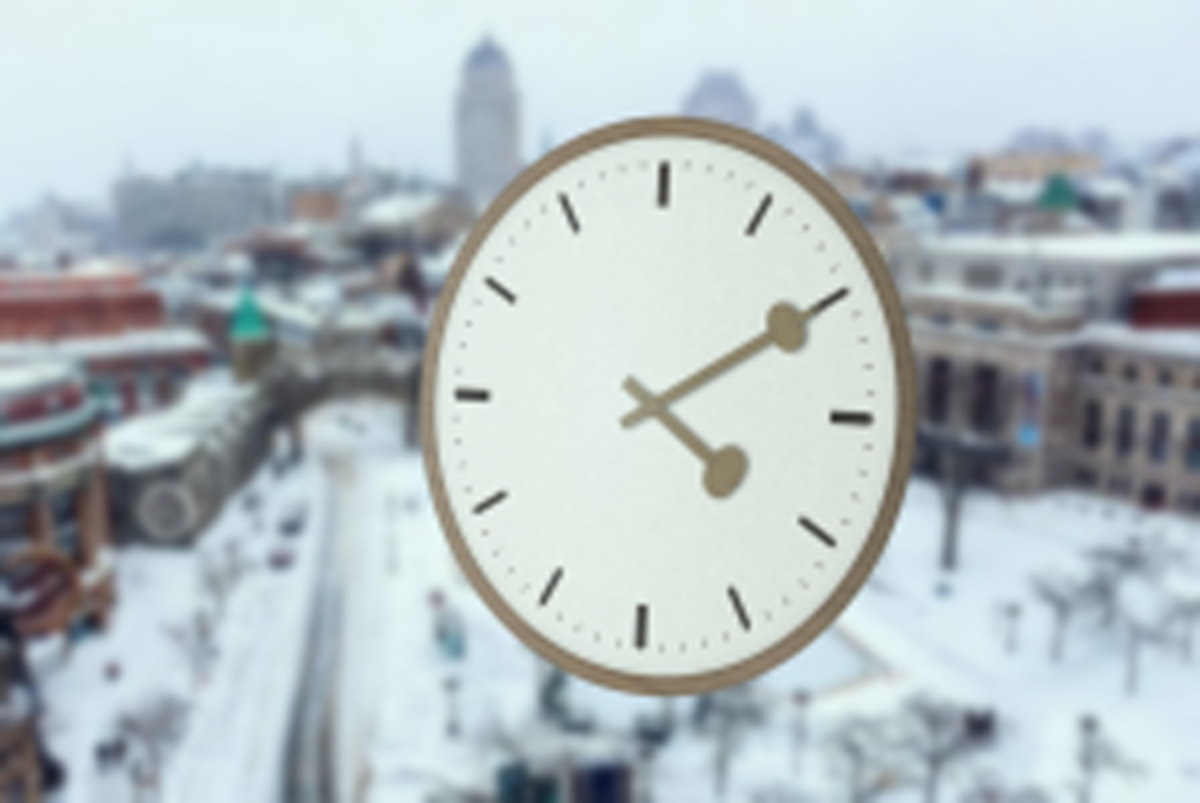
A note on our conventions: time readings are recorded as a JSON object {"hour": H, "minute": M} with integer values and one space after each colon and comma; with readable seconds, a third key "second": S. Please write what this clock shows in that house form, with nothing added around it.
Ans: {"hour": 4, "minute": 10}
